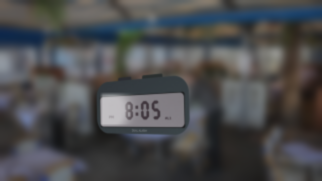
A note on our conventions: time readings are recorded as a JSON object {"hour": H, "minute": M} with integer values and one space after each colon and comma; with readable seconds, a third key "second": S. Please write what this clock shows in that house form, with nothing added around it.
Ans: {"hour": 8, "minute": 5}
